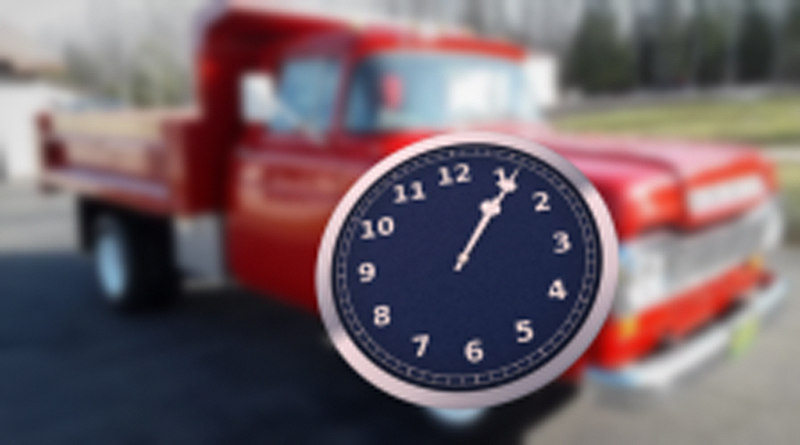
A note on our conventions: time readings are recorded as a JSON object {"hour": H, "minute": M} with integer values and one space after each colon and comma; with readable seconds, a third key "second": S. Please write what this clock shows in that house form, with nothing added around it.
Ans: {"hour": 1, "minute": 6}
